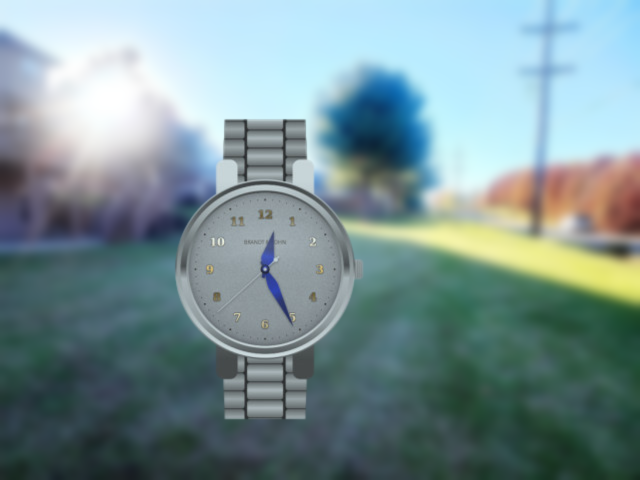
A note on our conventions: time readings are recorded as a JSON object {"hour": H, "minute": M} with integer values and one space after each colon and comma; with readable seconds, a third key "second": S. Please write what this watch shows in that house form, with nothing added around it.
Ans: {"hour": 12, "minute": 25, "second": 38}
